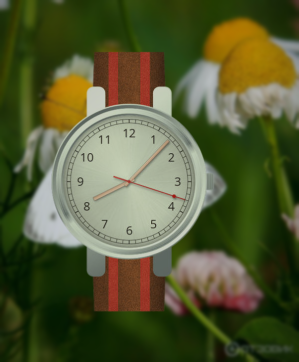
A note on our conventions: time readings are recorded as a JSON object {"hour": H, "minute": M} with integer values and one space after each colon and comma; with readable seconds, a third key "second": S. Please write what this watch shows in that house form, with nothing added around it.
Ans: {"hour": 8, "minute": 7, "second": 18}
